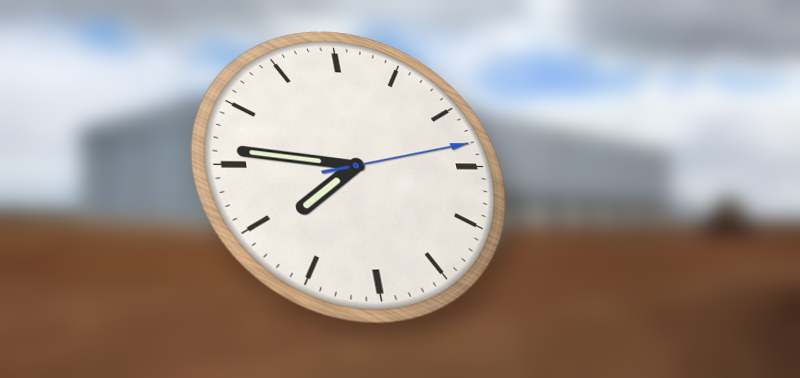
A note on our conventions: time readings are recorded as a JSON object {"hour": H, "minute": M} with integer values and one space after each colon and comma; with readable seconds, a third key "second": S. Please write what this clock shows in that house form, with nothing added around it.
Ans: {"hour": 7, "minute": 46, "second": 13}
